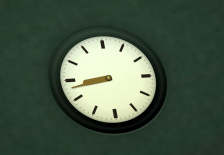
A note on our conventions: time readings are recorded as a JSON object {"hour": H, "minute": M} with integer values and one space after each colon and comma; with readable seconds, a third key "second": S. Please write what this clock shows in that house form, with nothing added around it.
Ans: {"hour": 8, "minute": 43}
